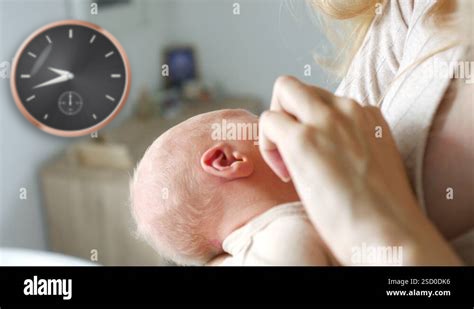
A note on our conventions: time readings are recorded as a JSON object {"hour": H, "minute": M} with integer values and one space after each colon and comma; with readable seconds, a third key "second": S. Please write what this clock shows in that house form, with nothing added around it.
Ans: {"hour": 9, "minute": 42}
